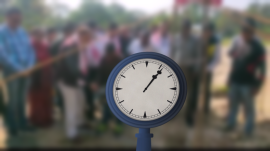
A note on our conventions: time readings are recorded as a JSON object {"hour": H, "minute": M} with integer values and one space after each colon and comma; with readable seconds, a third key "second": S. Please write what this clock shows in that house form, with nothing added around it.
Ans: {"hour": 1, "minute": 6}
